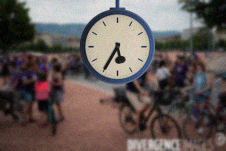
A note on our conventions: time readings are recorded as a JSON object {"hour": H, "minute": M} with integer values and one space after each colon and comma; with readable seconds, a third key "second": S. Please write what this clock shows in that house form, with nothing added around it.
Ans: {"hour": 5, "minute": 35}
